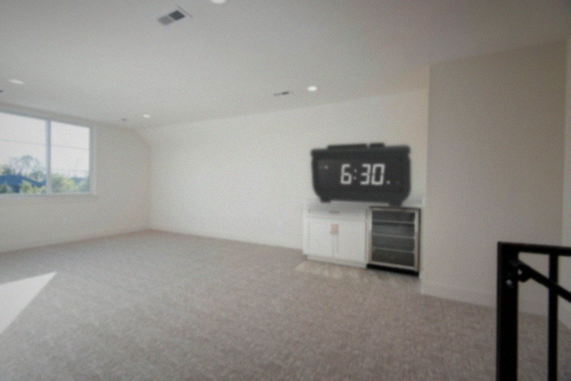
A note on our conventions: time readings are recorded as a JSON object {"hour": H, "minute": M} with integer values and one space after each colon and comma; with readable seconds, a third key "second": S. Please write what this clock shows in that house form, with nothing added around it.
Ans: {"hour": 6, "minute": 30}
